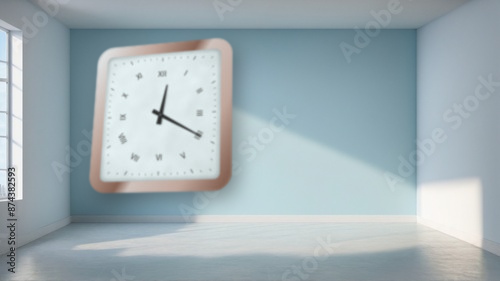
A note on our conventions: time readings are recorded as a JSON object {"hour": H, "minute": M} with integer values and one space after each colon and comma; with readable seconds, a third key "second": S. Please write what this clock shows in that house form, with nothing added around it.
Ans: {"hour": 12, "minute": 20}
